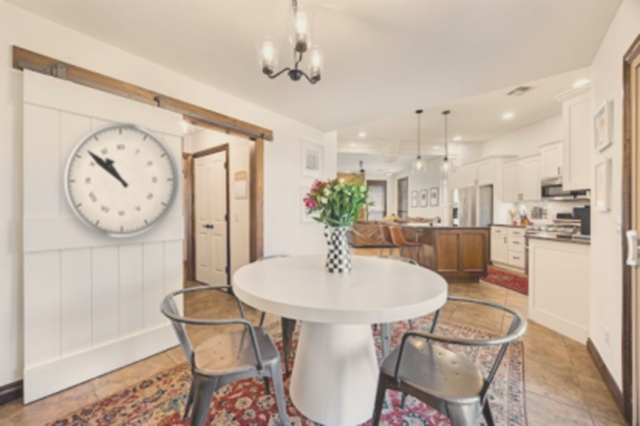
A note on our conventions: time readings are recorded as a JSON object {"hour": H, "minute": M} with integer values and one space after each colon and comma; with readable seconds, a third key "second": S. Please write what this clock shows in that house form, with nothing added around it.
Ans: {"hour": 10, "minute": 52}
